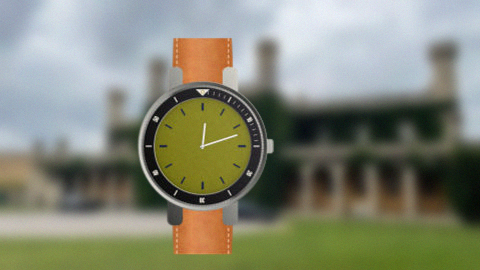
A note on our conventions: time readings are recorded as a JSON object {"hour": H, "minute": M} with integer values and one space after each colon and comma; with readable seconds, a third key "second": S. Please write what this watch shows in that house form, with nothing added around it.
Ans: {"hour": 12, "minute": 12}
